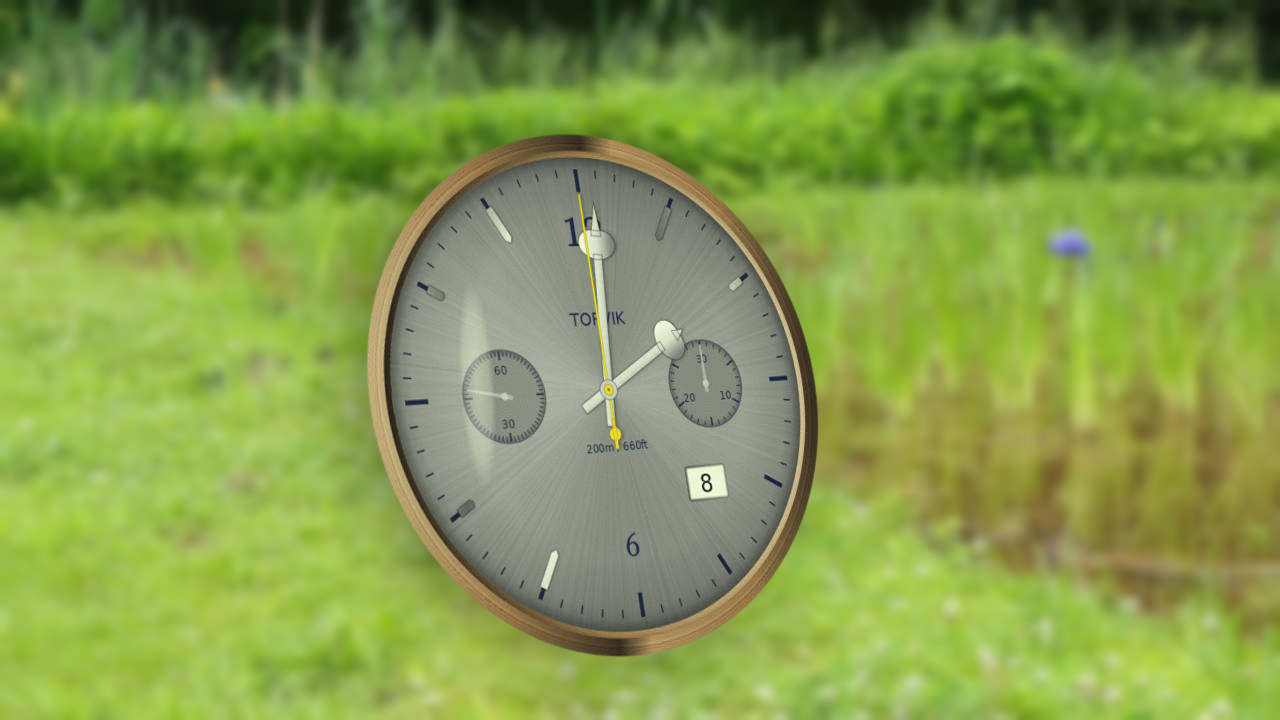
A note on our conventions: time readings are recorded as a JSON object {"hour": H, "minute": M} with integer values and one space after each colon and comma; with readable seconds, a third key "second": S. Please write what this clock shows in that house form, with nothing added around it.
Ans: {"hour": 2, "minute": 0, "second": 47}
